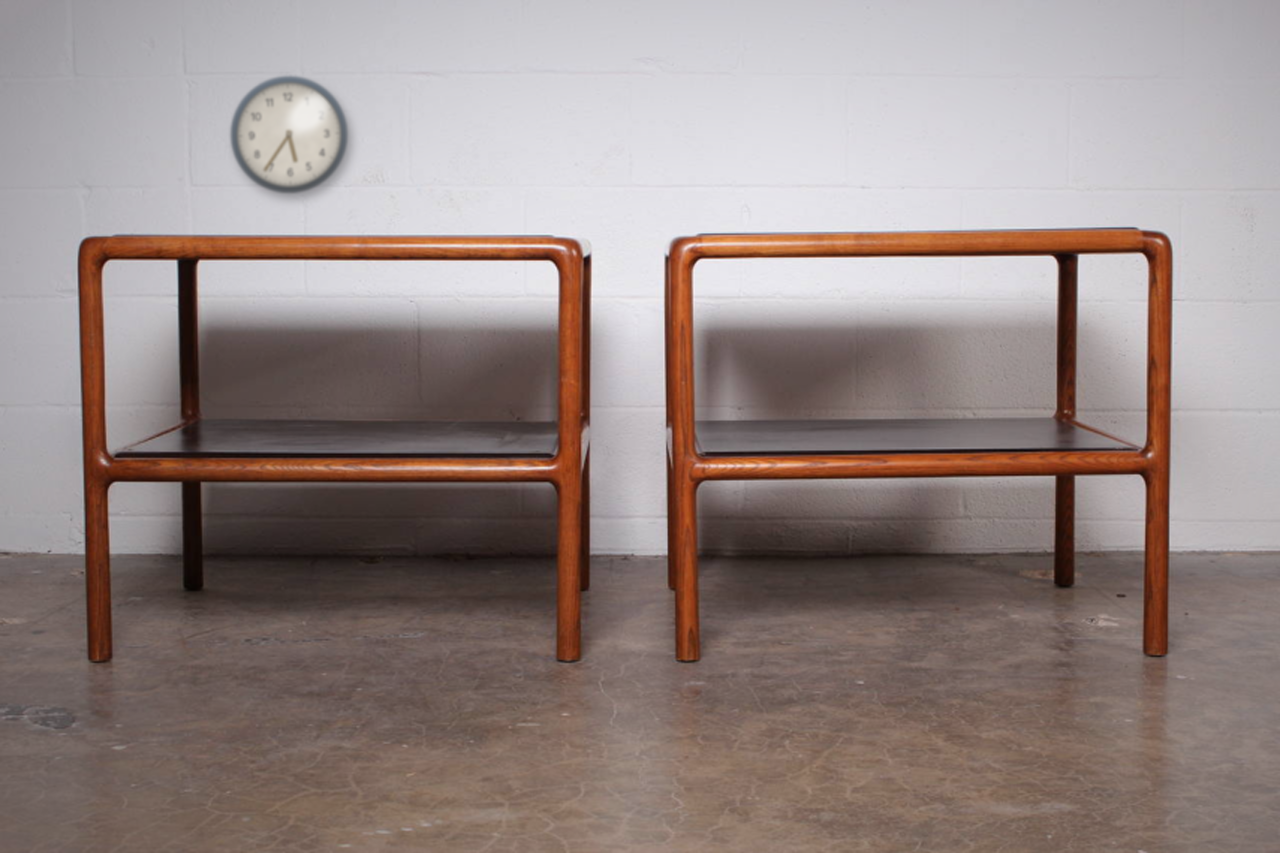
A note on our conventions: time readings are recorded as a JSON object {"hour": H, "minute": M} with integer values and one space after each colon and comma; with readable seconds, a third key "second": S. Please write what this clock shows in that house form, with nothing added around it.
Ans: {"hour": 5, "minute": 36}
